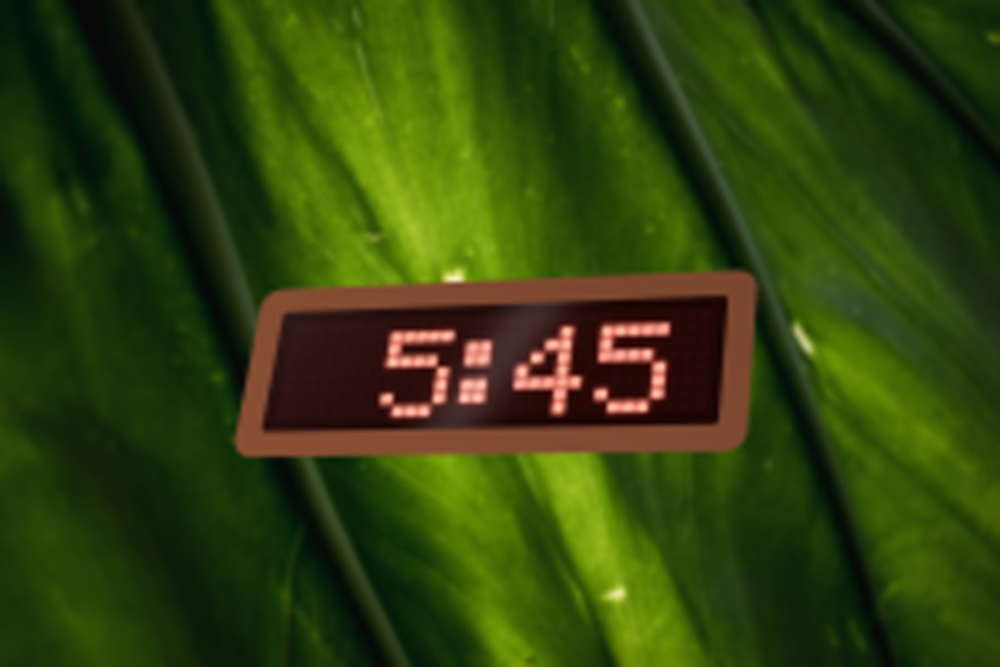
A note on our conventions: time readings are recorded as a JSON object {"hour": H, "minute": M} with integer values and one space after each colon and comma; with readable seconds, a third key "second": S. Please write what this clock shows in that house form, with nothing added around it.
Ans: {"hour": 5, "minute": 45}
